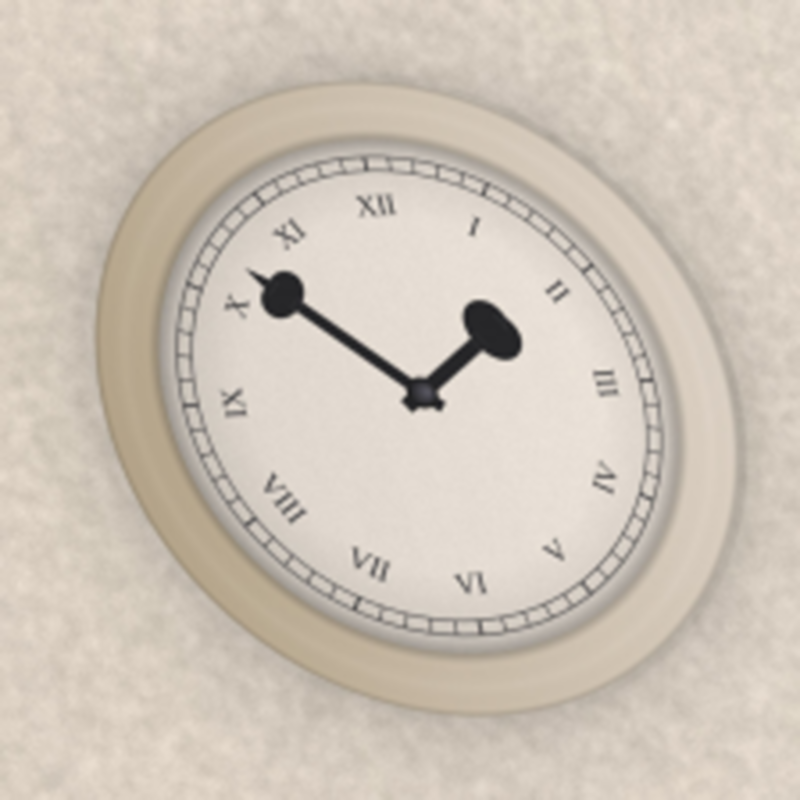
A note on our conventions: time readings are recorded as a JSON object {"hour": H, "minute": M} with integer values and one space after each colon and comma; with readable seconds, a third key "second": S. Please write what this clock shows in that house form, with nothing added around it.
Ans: {"hour": 1, "minute": 52}
